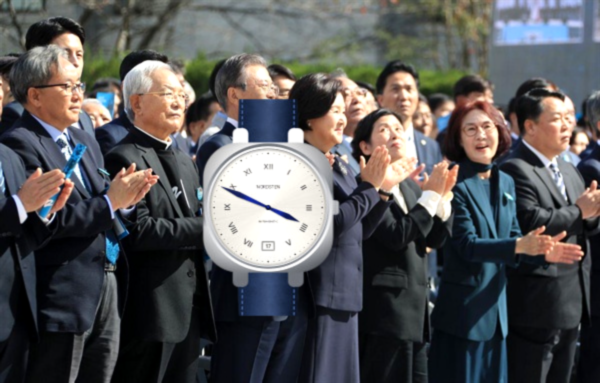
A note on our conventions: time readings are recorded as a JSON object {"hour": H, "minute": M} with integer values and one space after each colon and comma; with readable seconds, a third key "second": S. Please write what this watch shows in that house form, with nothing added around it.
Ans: {"hour": 3, "minute": 49}
